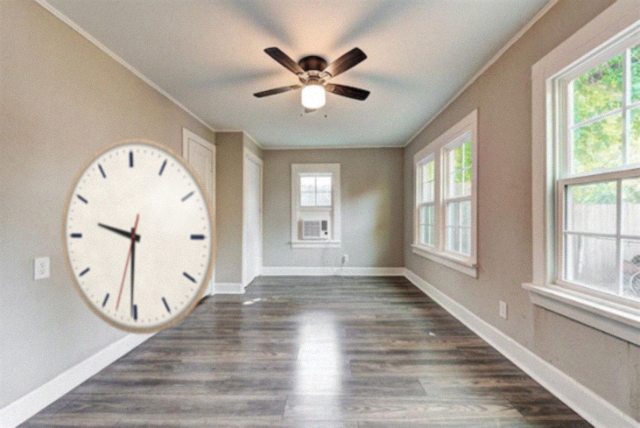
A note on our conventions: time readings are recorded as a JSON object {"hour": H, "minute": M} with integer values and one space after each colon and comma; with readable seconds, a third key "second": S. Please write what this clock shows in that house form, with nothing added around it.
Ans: {"hour": 9, "minute": 30, "second": 33}
